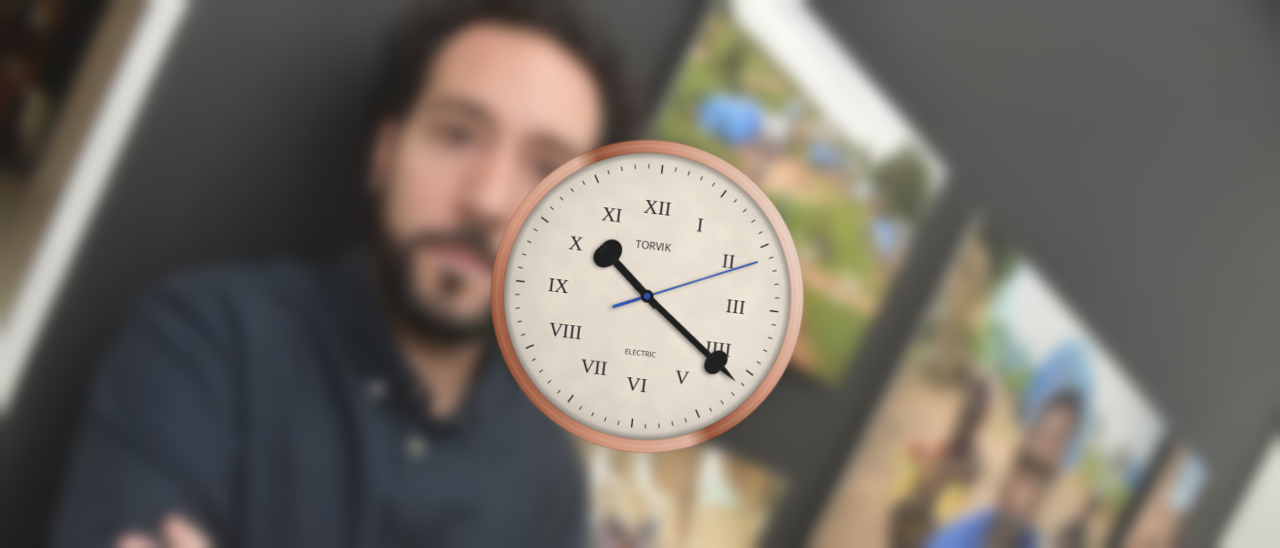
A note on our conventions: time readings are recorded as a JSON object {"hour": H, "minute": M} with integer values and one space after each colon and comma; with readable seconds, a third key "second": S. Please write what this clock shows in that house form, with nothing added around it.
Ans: {"hour": 10, "minute": 21, "second": 11}
